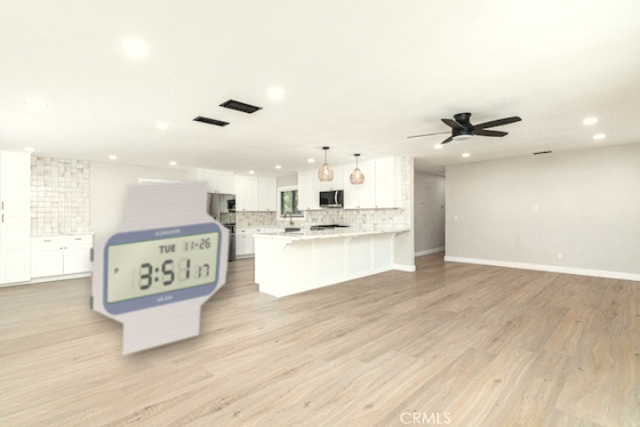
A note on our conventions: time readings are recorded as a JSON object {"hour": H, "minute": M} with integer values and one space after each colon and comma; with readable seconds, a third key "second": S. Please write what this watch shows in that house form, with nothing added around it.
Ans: {"hour": 3, "minute": 51, "second": 17}
